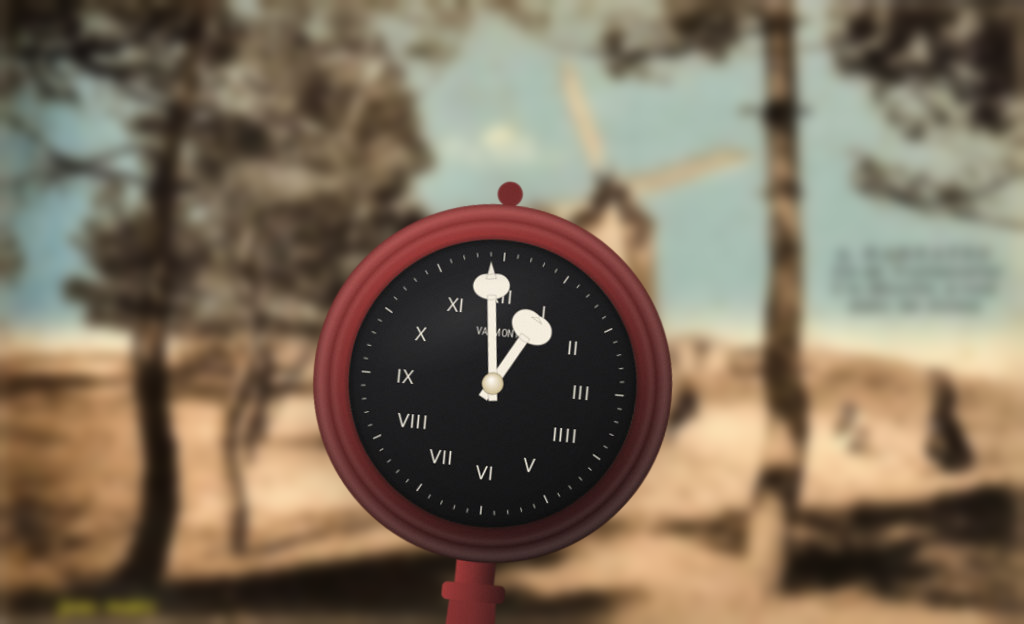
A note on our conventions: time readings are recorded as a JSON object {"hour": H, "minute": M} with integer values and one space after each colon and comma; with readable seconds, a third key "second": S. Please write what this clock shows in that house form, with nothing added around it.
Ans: {"hour": 12, "minute": 59}
